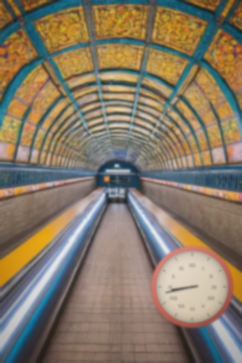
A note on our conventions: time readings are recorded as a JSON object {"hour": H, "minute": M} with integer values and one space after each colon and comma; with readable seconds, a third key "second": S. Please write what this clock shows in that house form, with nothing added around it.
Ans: {"hour": 8, "minute": 43}
